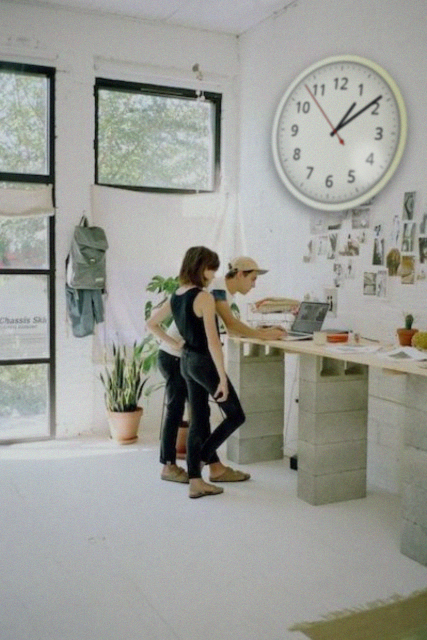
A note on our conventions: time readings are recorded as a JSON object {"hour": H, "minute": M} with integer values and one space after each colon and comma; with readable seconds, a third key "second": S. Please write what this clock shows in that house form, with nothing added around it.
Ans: {"hour": 1, "minute": 8, "second": 53}
